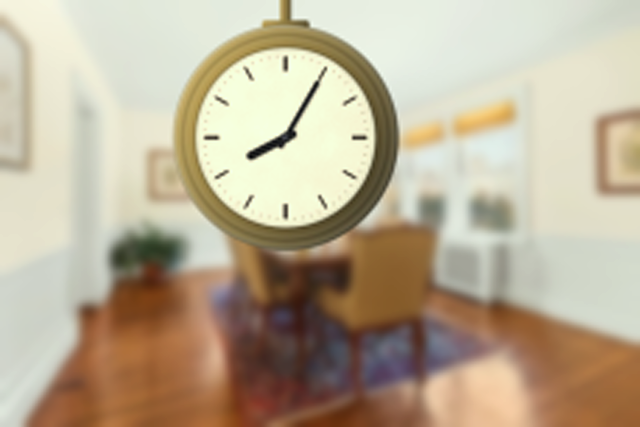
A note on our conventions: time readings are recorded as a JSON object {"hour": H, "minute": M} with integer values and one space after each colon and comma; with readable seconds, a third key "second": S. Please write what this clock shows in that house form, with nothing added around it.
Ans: {"hour": 8, "minute": 5}
